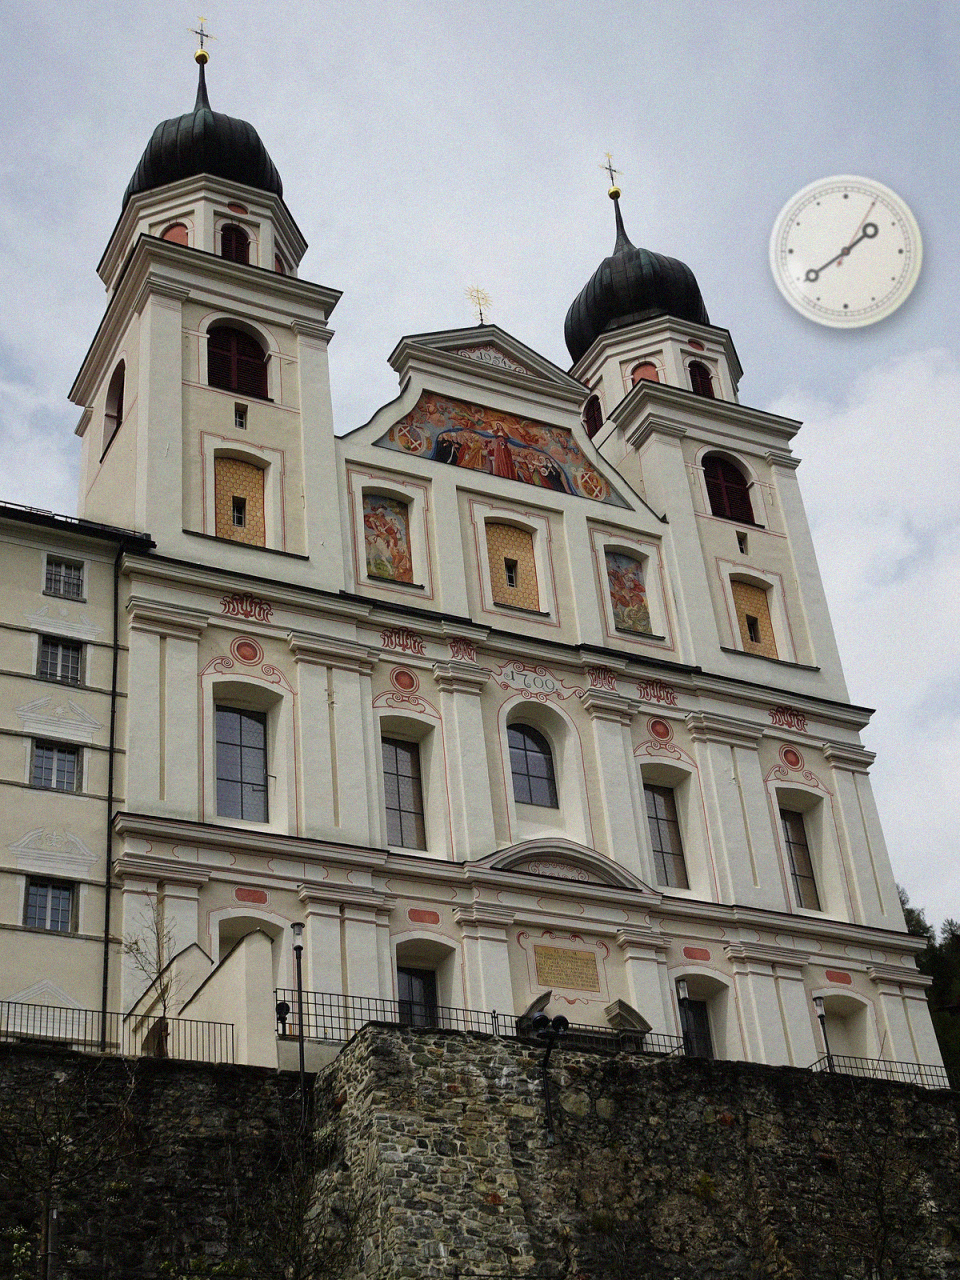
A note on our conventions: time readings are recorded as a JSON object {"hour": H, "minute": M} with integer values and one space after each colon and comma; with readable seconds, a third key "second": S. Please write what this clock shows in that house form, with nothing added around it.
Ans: {"hour": 1, "minute": 39, "second": 5}
